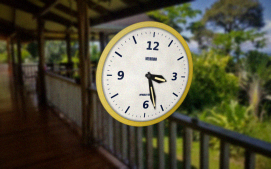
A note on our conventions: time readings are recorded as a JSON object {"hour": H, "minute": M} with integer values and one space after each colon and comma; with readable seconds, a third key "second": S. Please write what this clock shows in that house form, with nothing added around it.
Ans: {"hour": 3, "minute": 27}
